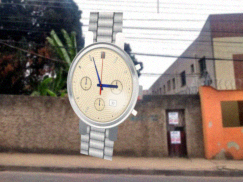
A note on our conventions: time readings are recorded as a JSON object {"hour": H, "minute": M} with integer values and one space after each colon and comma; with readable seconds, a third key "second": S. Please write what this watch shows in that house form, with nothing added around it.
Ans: {"hour": 2, "minute": 56}
